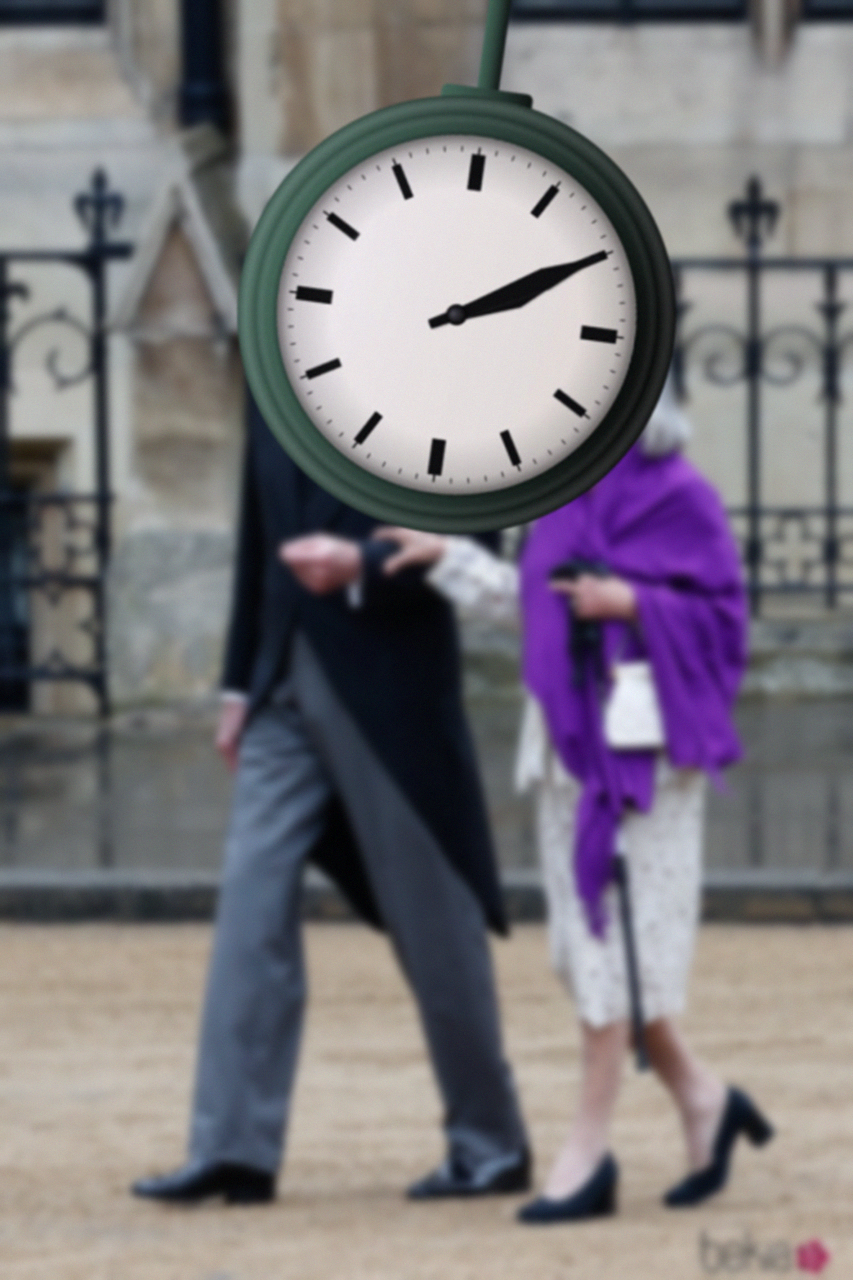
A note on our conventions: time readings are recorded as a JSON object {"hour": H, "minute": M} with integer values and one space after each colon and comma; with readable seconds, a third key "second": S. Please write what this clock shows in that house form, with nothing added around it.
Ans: {"hour": 2, "minute": 10}
